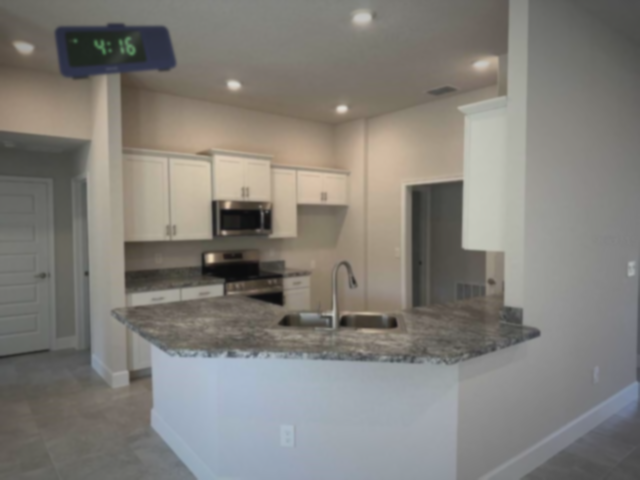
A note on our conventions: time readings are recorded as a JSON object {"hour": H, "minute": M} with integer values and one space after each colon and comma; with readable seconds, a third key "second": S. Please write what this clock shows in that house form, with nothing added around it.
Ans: {"hour": 4, "minute": 16}
